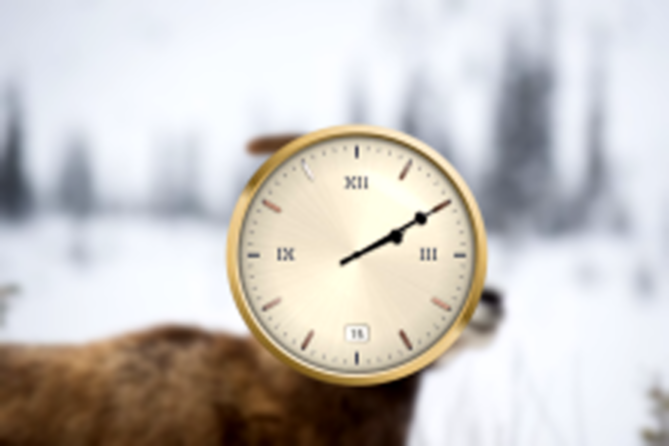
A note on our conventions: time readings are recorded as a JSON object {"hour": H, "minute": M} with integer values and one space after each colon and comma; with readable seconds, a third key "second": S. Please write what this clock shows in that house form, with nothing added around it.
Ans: {"hour": 2, "minute": 10}
